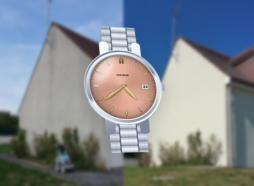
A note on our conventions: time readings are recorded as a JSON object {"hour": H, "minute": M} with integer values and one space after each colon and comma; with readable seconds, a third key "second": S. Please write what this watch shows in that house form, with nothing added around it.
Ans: {"hour": 4, "minute": 39}
